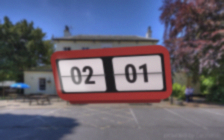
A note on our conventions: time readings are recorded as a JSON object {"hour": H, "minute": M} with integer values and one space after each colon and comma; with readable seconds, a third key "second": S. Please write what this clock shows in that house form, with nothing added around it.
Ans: {"hour": 2, "minute": 1}
